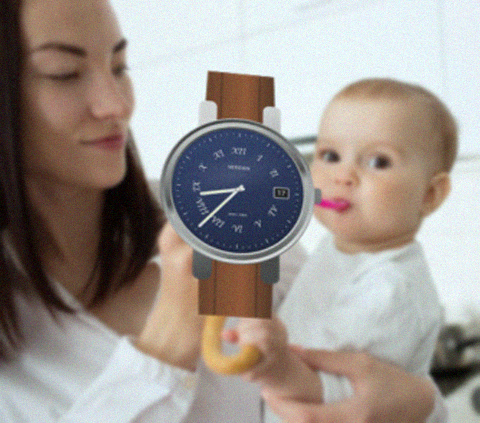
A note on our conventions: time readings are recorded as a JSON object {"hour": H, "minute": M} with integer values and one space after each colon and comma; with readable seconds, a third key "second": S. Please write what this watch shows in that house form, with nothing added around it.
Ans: {"hour": 8, "minute": 37}
